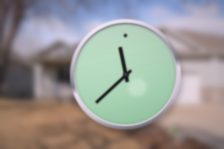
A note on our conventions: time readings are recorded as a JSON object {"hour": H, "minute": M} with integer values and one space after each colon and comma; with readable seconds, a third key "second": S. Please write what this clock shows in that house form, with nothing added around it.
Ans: {"hour": 11, "minute": 38}
